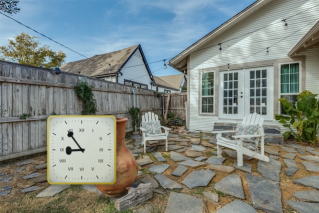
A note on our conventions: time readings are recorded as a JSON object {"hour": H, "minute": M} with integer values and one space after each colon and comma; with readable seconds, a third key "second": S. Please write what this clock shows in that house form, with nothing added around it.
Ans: {"hour": 8, "minute": 54}
